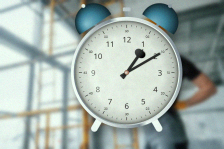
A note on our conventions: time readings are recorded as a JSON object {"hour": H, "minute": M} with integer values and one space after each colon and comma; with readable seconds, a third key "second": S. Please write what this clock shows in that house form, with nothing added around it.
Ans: {"hour": 1, "minute": 10}
